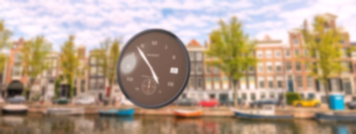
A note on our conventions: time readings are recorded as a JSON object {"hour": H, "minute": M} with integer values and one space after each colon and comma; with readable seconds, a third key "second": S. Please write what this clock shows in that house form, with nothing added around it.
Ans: {"hour": 4, "minute": 53}
